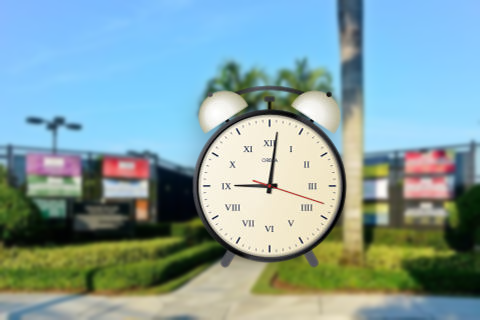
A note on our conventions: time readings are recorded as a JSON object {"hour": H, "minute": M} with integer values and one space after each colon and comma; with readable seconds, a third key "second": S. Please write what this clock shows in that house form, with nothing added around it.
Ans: {"hour": 9, "minute": 1, "second": 18}
